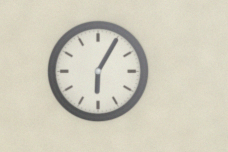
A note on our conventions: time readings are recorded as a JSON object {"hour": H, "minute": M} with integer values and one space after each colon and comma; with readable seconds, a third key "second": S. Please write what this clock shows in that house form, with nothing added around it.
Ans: {"hour": 6, "minute": 5}
